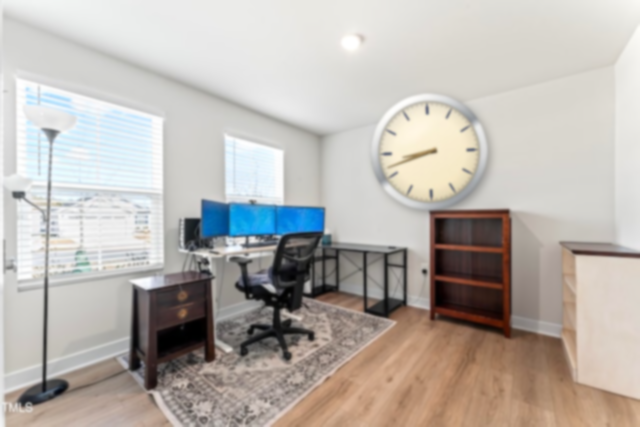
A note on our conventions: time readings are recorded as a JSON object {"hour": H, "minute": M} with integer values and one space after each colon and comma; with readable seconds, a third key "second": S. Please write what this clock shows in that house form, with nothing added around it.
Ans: {"hour": 8, "minute": 42}
